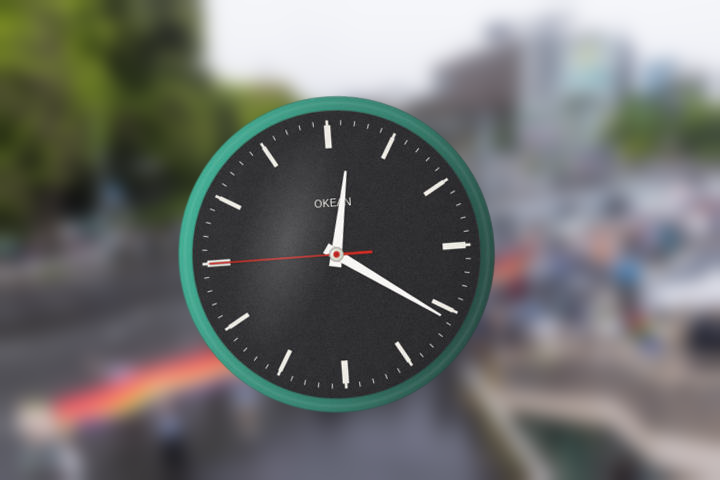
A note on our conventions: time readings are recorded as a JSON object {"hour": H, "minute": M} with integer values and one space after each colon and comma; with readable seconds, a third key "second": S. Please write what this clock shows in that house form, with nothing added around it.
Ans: {"hour": 12, "minute": 20, "second": 45}
